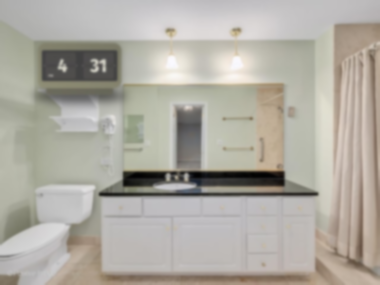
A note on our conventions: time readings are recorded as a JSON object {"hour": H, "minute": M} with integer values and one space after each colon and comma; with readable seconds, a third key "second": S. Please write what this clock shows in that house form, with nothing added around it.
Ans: {"hour": 4, "minute": 31}
